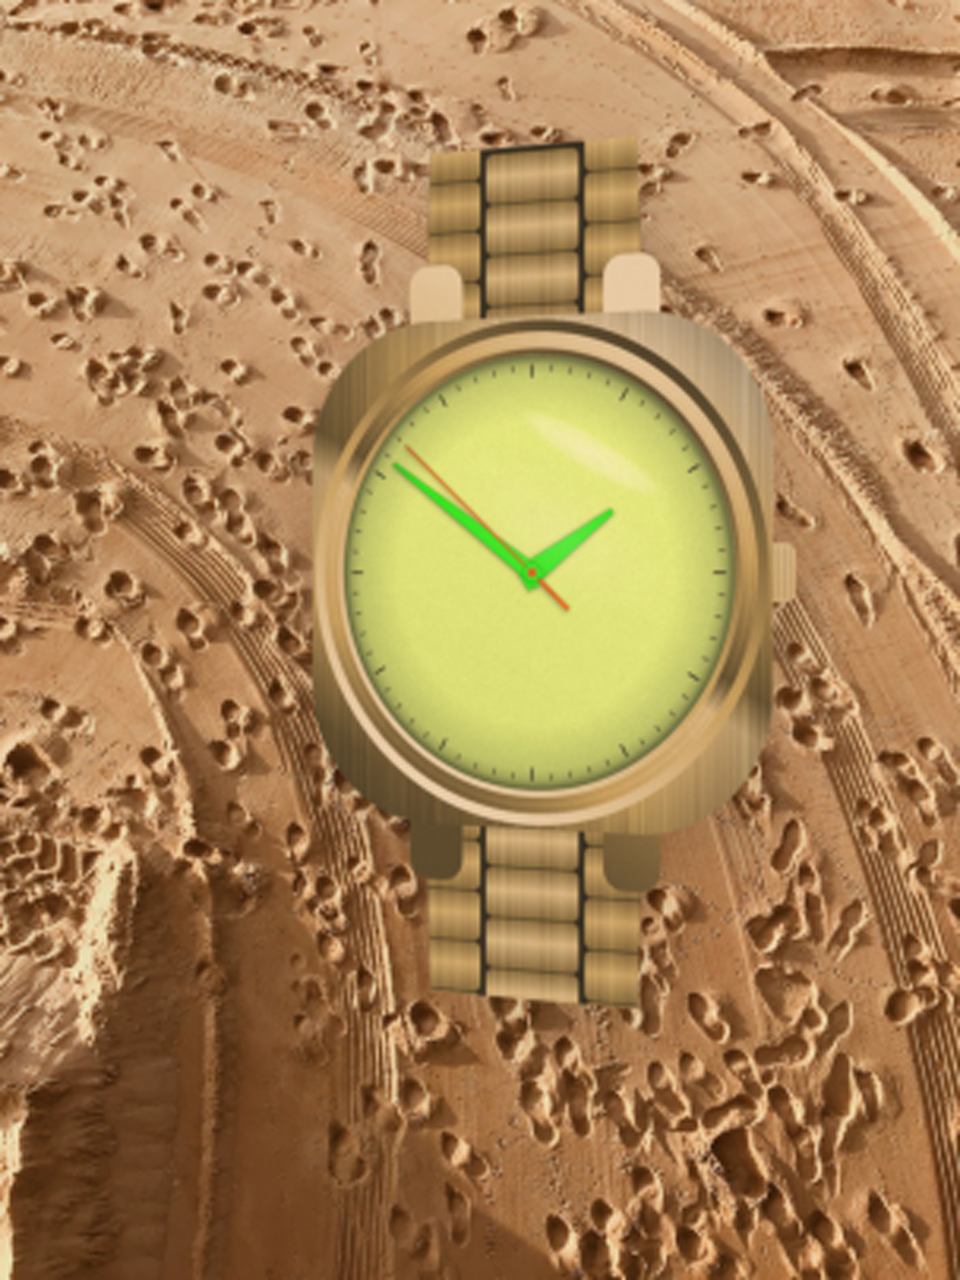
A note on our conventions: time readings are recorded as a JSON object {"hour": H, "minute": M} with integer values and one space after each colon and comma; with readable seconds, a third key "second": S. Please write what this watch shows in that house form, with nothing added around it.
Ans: {"hour": 1, "minute": 50, "second": 52}
